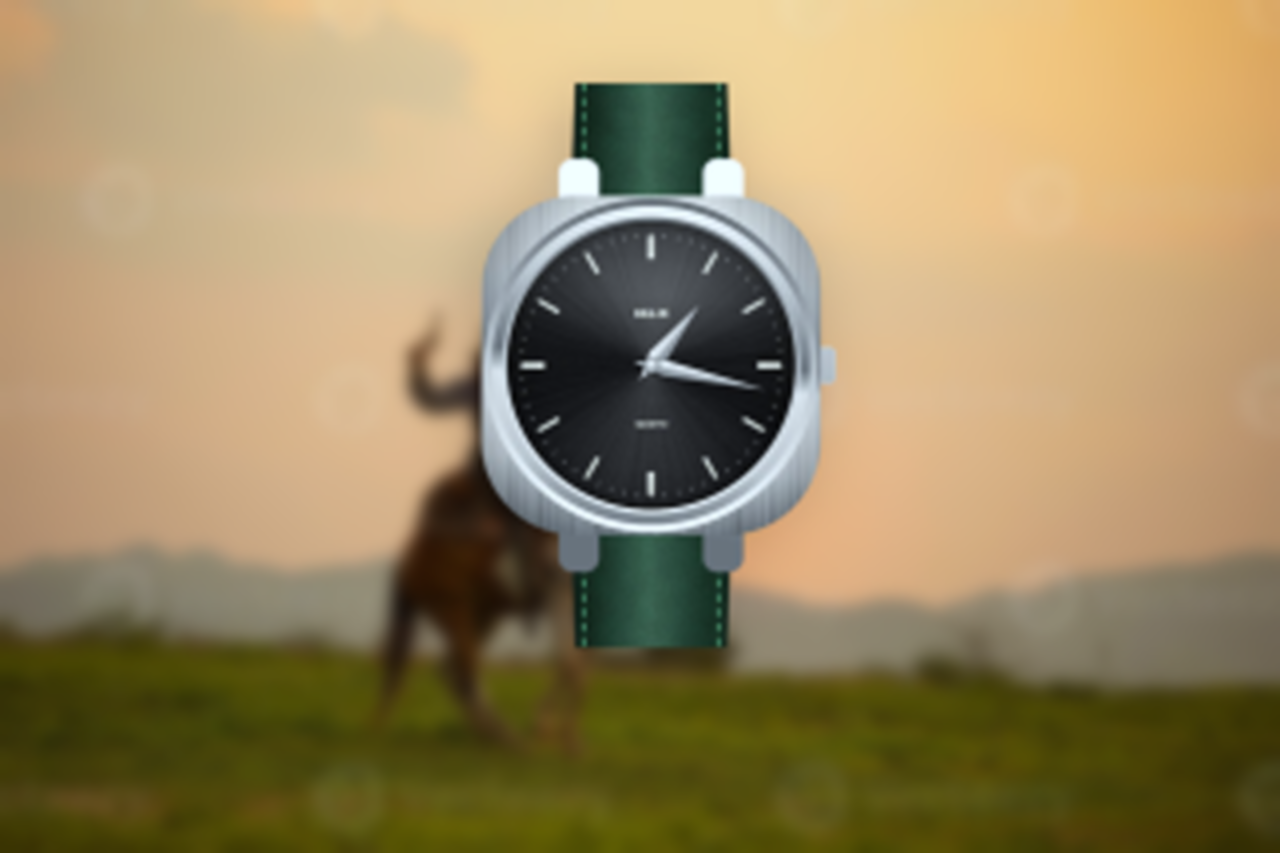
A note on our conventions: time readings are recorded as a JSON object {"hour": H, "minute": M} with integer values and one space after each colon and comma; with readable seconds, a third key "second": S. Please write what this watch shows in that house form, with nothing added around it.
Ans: {"hour": 1, "minute": 17}
